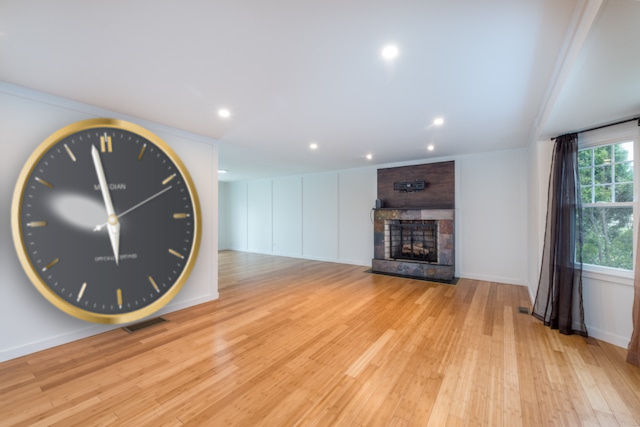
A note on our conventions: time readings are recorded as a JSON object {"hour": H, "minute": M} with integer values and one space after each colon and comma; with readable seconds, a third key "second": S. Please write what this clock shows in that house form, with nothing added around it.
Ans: {"hour": 5, "minute": 58, "second": 11}
